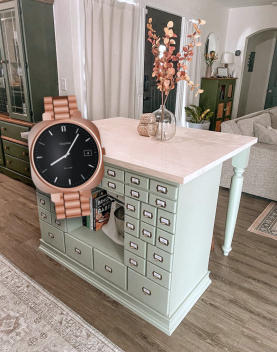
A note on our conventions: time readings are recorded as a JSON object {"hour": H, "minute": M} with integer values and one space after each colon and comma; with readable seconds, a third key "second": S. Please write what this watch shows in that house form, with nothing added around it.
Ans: {"hour": 8, "minute": 6}
